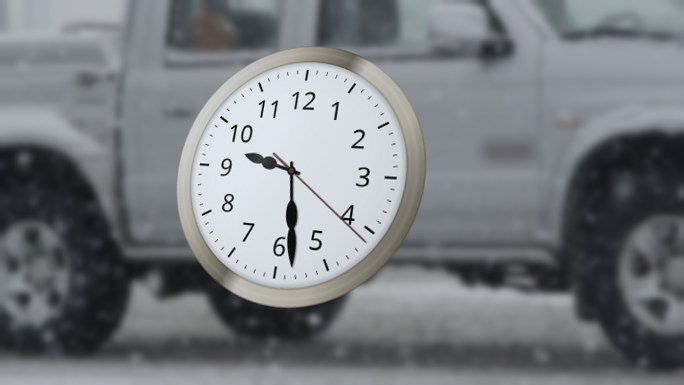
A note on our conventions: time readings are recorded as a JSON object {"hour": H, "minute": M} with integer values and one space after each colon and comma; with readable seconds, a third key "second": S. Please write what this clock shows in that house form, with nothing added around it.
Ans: {"hour": 9, "minute": 28, "second": 21}
